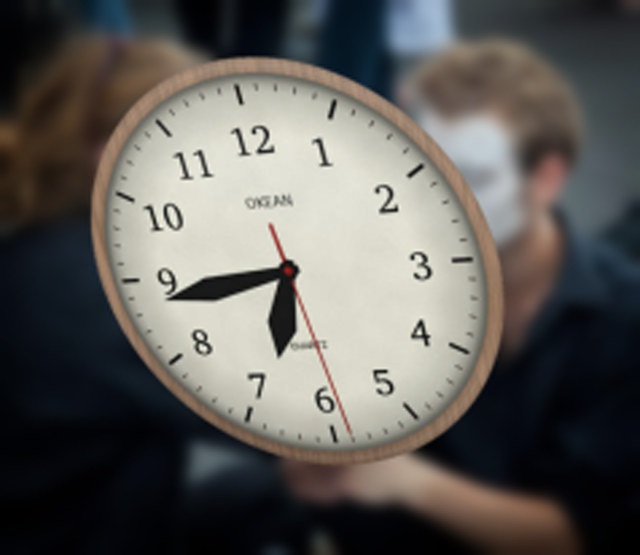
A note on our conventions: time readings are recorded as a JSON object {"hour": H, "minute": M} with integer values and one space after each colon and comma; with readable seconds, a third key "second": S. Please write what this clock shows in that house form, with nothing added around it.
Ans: {"hour": 6, "minute": 43, "second": 29}
